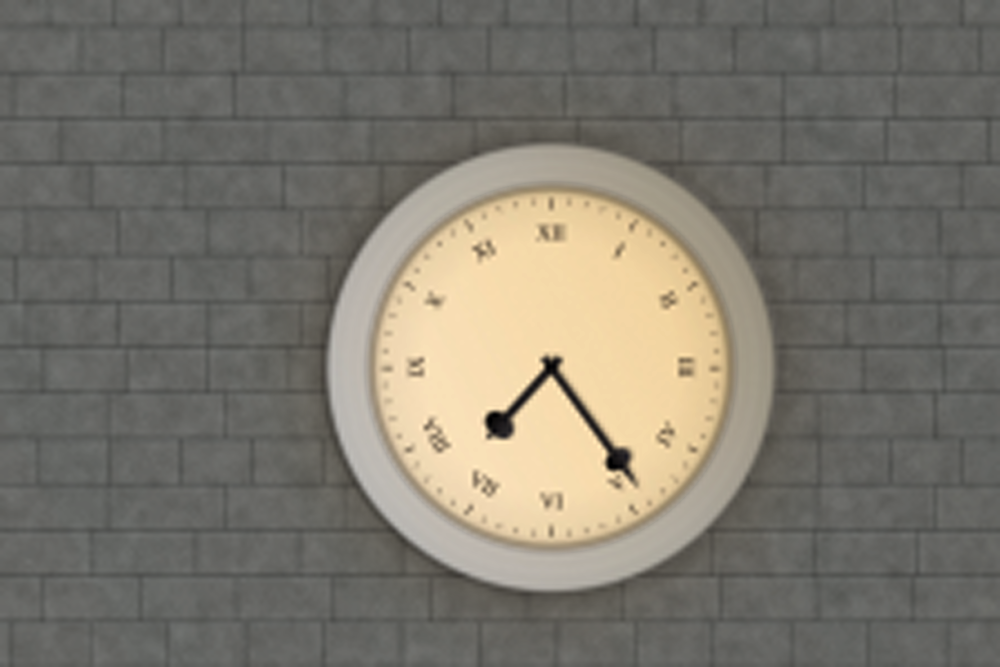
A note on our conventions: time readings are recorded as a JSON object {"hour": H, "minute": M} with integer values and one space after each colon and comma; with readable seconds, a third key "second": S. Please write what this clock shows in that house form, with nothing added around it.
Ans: {"hour": 7, "minute": 24}
